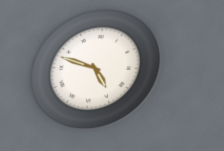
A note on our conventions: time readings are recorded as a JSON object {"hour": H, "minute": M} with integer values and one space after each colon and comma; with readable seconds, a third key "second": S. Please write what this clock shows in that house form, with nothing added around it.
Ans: {"hour": 4, "minute": 48}
